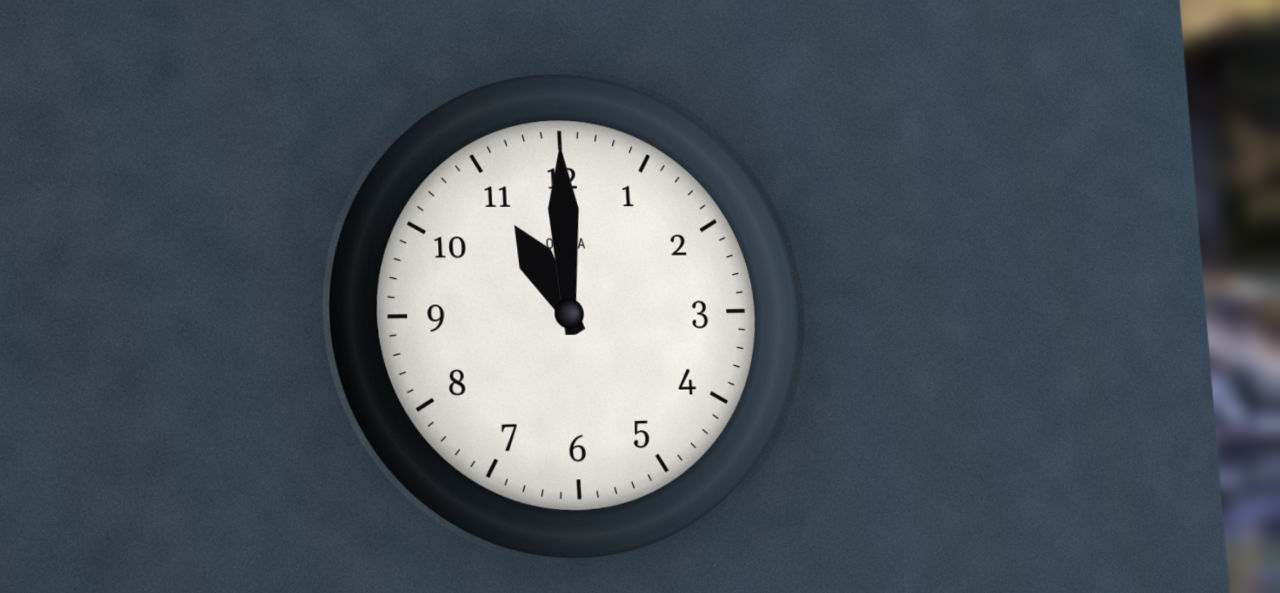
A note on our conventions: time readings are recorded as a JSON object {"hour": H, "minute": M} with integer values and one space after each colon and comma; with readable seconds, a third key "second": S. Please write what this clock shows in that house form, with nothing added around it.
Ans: {"hour": 11, "minute": 0}
